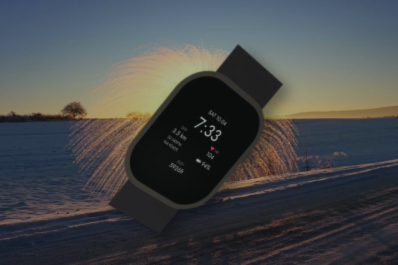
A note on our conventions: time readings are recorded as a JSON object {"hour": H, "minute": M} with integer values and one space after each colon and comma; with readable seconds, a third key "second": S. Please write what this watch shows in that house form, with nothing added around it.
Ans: {"hour": 7, "minute": 33}
